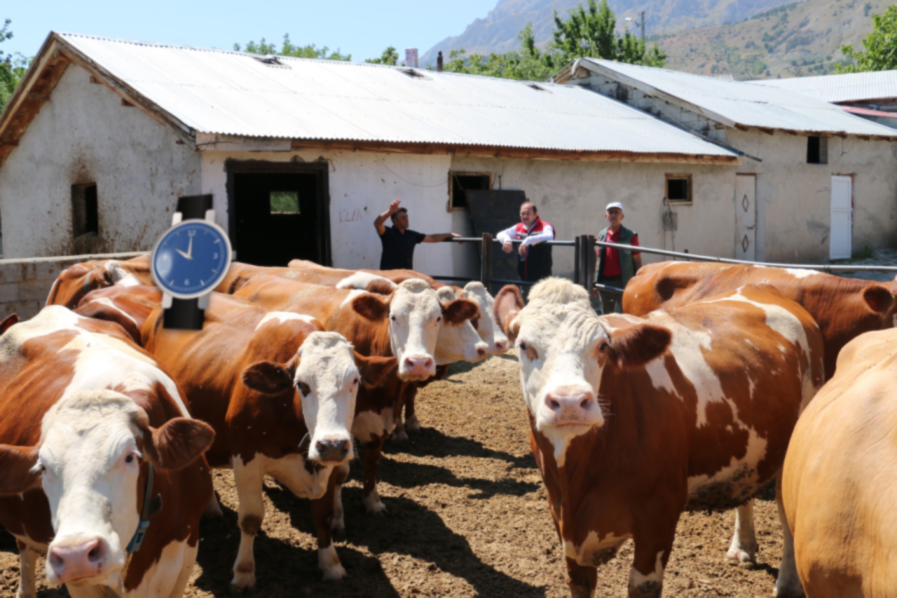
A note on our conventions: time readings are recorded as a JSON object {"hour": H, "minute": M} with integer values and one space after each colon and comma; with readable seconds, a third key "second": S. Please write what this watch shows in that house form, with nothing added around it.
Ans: {"hour": 10, "minute": 0}
